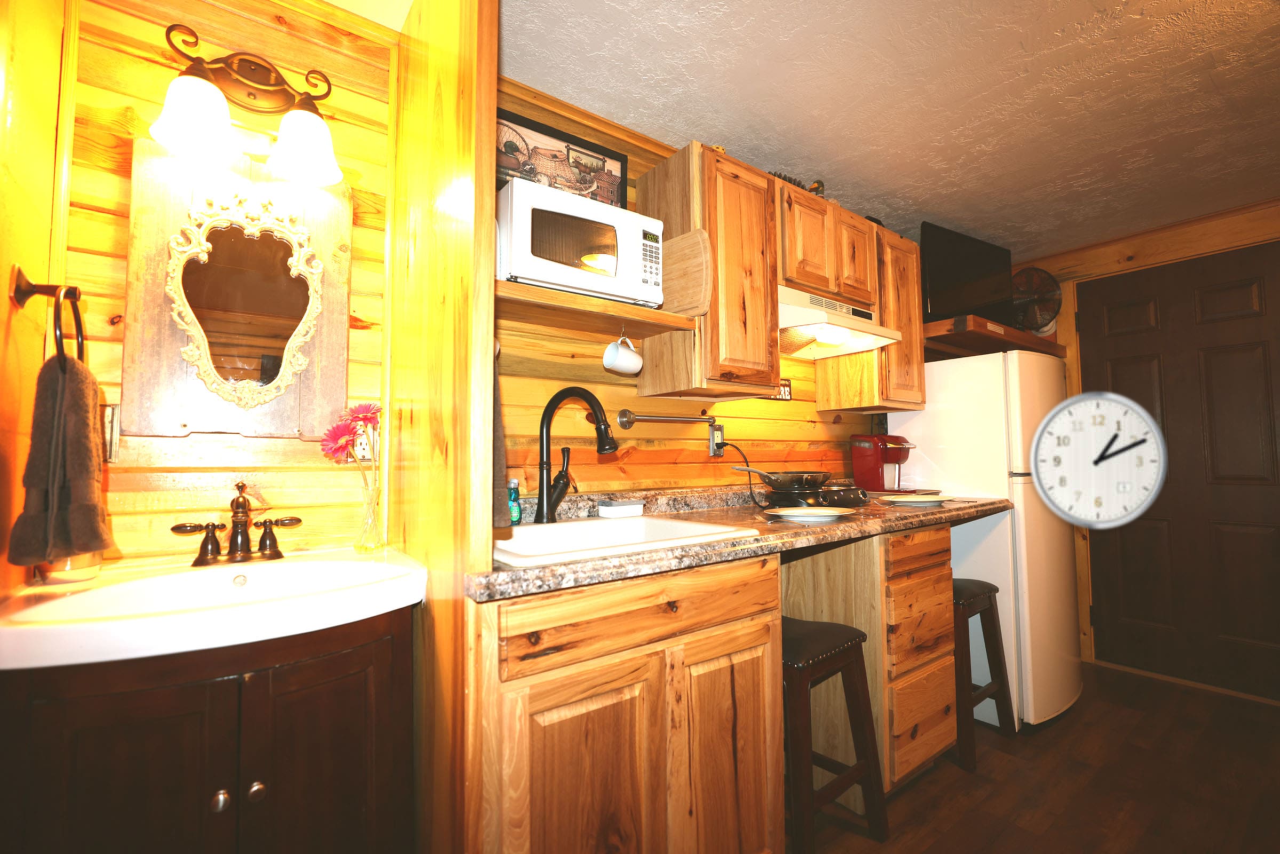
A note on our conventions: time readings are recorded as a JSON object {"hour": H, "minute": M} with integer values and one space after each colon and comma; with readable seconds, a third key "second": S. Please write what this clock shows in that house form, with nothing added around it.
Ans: {"hour": 1, "minute": 11}
